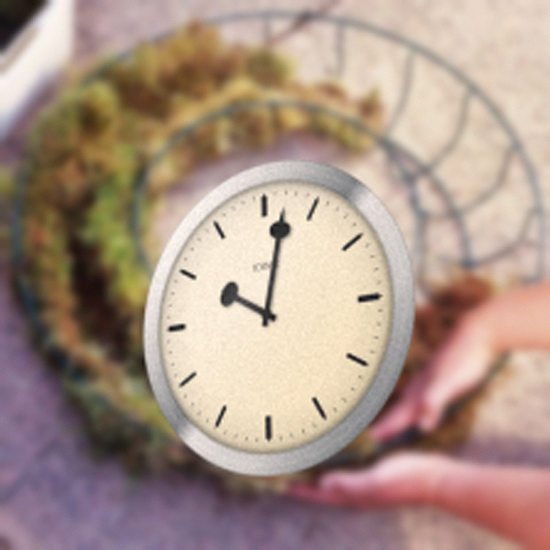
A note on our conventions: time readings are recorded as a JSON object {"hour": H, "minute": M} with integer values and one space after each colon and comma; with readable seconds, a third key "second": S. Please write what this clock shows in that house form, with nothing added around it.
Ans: {"hour": 10, "minute": 2}
